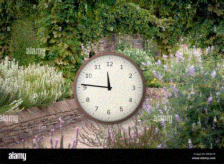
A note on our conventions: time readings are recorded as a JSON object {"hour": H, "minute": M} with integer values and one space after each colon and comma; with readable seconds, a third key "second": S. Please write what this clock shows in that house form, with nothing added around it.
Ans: {"hour": 11, "minute": 46}
